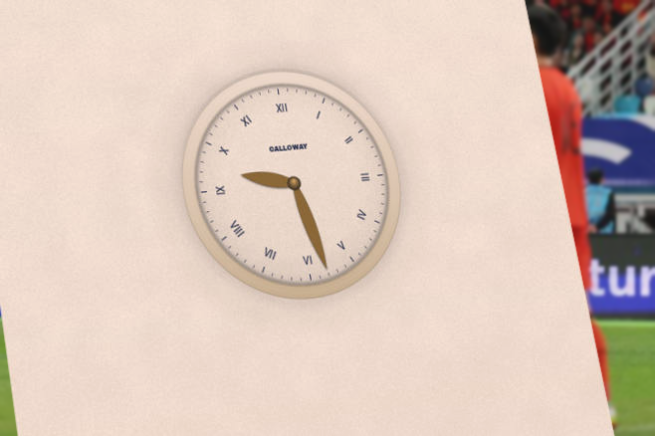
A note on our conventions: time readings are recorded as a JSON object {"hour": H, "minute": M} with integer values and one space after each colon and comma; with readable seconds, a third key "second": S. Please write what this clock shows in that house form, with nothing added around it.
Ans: {"hour": 9, "minute": 28}
